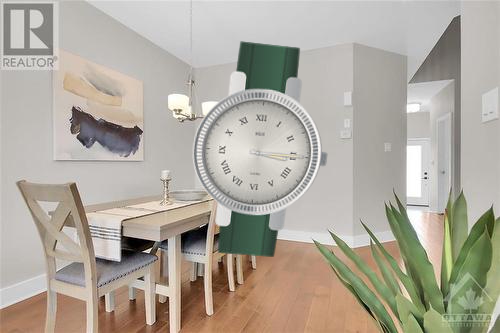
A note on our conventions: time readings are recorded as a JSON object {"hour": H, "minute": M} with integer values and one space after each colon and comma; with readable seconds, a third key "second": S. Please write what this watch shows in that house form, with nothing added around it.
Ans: {"hour": 3, "minute": 15}
